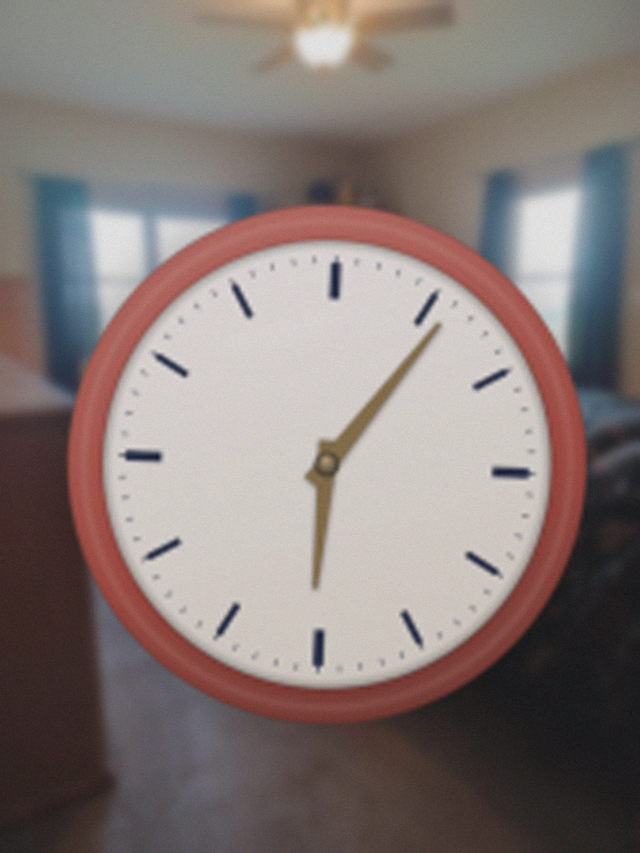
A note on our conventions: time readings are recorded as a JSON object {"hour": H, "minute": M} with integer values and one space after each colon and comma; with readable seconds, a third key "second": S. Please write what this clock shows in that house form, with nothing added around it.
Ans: {"hour": 6, "minute": 6}
